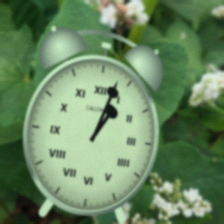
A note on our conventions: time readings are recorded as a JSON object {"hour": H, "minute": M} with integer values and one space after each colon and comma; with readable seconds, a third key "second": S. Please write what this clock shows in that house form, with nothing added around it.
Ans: {"hour": 1, "minute": 3}
